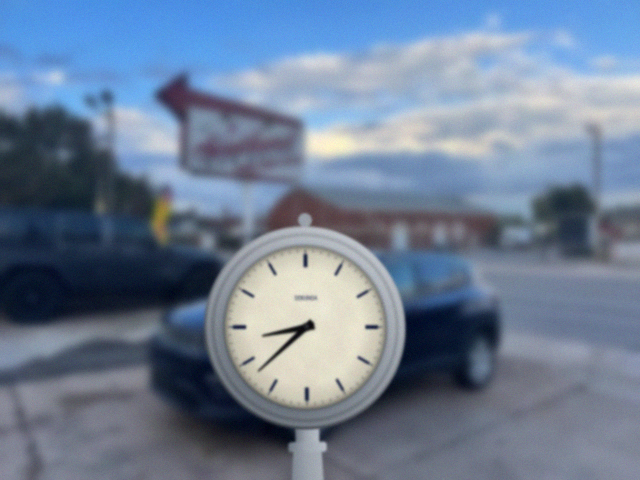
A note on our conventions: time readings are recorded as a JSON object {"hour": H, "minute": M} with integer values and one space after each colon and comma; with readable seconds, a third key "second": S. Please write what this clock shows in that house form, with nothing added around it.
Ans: {"hour": 8, "minute": 38}
